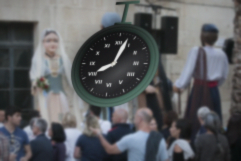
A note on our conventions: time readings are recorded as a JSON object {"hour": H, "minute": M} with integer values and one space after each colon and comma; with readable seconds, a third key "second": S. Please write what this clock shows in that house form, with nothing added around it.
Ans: {"hour": 8, "minute": 3}
